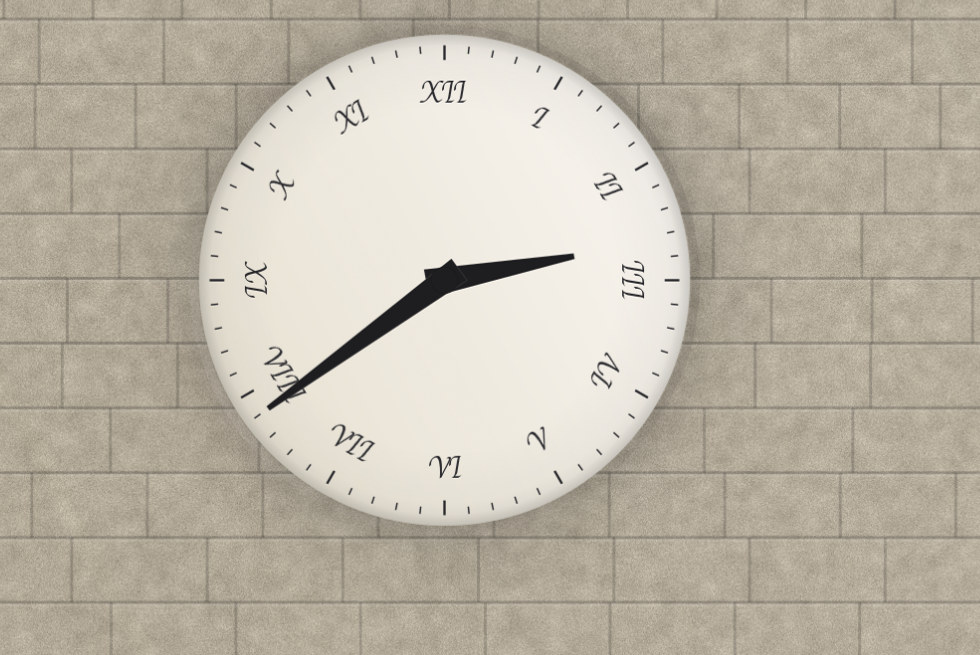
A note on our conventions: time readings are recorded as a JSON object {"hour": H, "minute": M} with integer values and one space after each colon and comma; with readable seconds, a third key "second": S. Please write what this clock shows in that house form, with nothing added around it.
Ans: {"hour": 2, "minute": 39}
